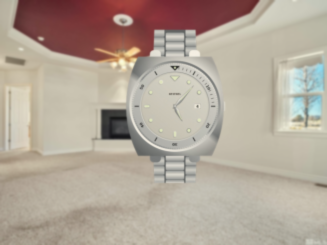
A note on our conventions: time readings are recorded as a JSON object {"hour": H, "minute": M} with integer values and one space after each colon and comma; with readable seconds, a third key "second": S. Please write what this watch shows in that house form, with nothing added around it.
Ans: {"hour": 5, "minute": 7}
